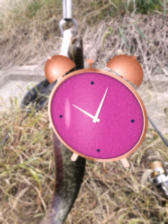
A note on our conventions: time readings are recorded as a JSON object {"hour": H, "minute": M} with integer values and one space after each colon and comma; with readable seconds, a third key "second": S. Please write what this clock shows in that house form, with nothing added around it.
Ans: {"hour": 10, "minute": 4}
